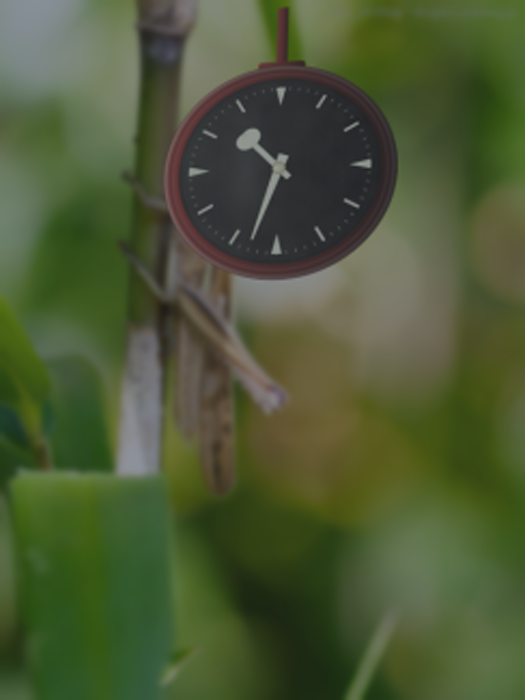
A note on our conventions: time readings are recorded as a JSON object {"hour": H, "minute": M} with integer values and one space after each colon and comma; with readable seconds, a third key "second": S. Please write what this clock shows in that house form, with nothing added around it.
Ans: {"hour": 10, "minute": 33}
